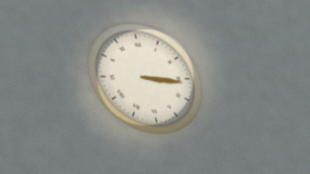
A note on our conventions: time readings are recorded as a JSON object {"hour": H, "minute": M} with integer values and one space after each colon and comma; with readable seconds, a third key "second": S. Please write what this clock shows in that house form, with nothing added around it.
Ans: {"hour": 3, "minute": 16}
